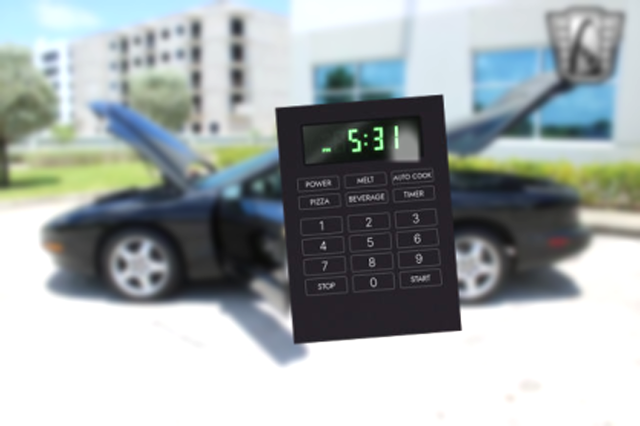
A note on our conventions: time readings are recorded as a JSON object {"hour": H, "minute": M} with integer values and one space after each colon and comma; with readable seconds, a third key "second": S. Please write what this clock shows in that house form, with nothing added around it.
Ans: {"hour": 5, "minute": 31}
